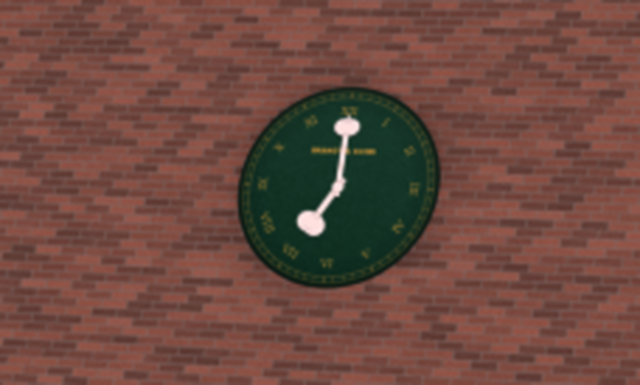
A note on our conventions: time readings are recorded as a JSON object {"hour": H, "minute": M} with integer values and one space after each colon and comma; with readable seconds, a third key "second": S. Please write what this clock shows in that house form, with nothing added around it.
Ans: {"hour": 7, "minute": 0}
